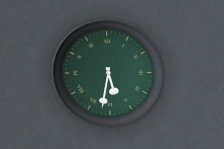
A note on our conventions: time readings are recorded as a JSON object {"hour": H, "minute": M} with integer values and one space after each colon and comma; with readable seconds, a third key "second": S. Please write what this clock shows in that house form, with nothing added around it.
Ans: {"hour": 5, "minute": 32}
